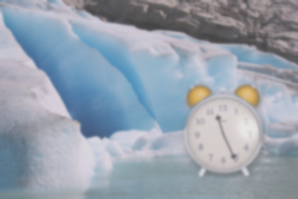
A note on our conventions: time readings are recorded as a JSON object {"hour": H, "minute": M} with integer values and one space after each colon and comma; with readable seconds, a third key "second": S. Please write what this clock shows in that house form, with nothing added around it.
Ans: {"hour": 11, "minute": 26}
